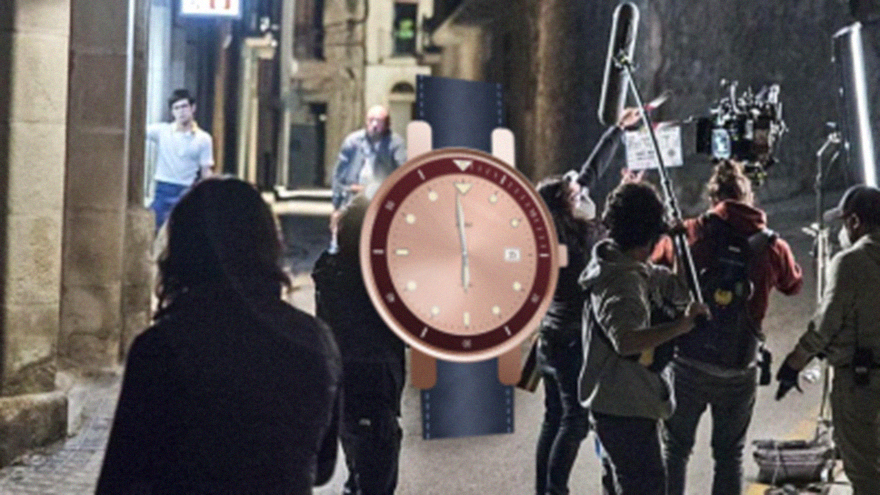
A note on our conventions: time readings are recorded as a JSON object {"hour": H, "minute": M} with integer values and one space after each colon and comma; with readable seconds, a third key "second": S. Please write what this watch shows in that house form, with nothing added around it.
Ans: {"hour": 5, "minute": 59}
